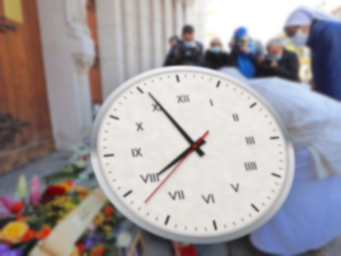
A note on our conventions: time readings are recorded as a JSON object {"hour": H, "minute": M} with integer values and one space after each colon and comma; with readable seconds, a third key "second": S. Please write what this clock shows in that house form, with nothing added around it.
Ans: {"hour": 7, "minute": 55, "second": 38}
